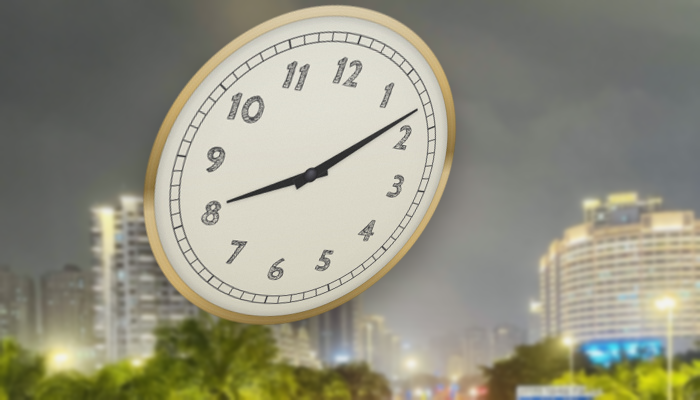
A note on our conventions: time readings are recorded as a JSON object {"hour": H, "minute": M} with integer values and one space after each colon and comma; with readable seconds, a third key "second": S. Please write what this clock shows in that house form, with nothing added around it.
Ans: {"hour": 8, "minute": 8}
